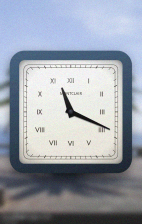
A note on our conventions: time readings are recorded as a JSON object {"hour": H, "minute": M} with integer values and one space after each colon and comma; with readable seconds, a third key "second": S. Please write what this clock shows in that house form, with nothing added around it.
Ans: {"hour": 11, "minute": 19}
